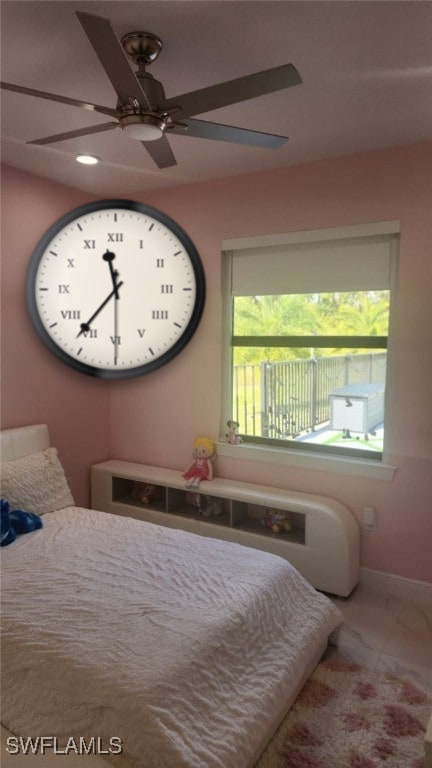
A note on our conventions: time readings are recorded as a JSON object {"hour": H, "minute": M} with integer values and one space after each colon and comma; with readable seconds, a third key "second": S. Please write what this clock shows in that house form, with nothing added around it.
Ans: {"hour": 11, "minute": 36, "second": 30}
